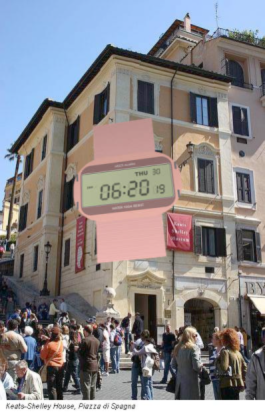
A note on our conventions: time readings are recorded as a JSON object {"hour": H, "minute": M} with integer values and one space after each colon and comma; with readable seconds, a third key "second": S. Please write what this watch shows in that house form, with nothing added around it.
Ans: {"hour": 6, "minute": 20, "second": 19}
